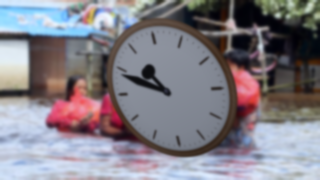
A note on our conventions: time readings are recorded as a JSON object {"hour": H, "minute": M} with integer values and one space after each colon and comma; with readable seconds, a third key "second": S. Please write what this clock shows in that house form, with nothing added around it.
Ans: {"hour": 10, "minute": 49}
